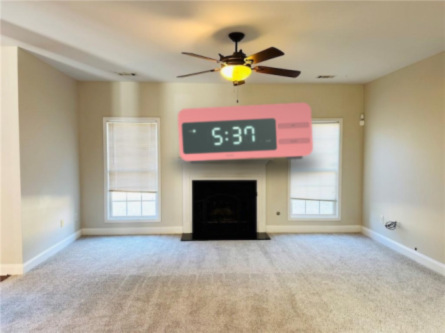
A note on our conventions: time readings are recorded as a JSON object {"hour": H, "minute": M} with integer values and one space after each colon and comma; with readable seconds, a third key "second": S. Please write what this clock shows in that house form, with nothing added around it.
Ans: {"hour": 5, "minute": 37}
